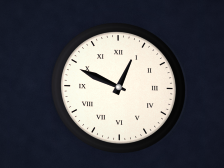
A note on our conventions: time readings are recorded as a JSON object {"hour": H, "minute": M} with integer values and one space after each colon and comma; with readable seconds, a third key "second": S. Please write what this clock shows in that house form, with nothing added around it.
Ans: {"hour": 12, "minute": 49}
